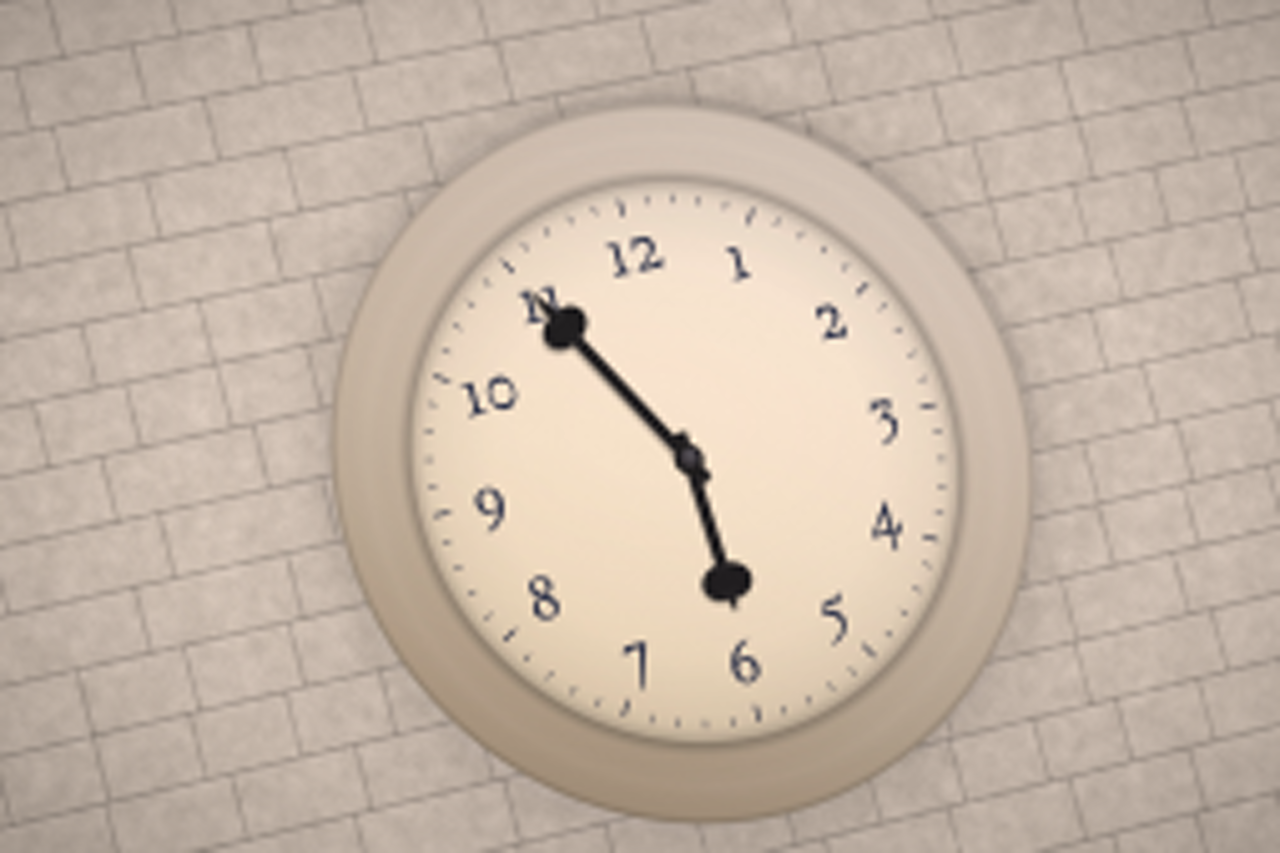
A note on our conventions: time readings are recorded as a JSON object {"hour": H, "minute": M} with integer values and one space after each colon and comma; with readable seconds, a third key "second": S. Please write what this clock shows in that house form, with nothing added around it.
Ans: {"hour": 5, "minute": 55}
